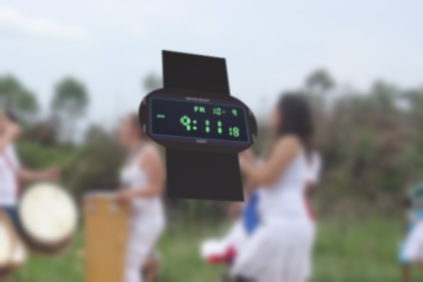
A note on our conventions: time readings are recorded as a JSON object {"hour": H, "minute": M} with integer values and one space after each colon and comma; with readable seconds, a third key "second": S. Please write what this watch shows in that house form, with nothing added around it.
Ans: {"hour": 9, "minute": 11, "second": 18}
